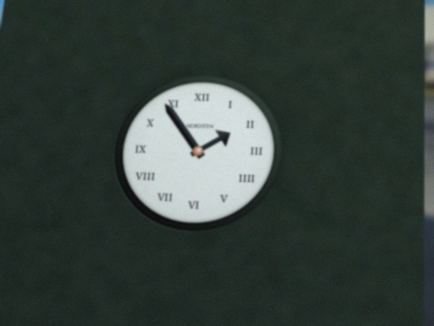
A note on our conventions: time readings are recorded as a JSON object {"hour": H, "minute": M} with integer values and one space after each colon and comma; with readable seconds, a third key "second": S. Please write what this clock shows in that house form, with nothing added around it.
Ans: {"hour": 1, "minute": 54}
